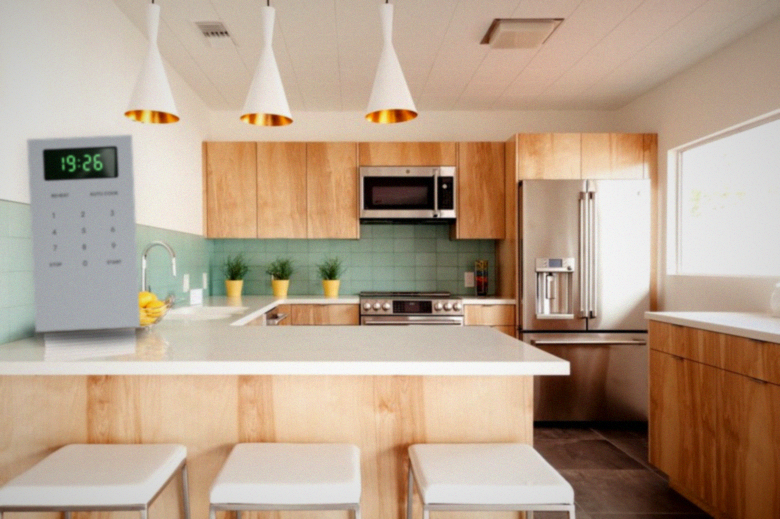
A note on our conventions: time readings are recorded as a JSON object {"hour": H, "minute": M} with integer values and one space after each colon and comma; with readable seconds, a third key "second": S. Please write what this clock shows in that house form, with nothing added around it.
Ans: {"hour": 19, "minute": 26}
